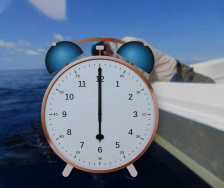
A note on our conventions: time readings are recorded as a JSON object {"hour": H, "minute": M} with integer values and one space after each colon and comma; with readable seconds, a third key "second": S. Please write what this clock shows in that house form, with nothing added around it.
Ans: {"hour": 6, "minute": 0}
